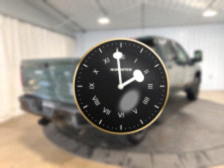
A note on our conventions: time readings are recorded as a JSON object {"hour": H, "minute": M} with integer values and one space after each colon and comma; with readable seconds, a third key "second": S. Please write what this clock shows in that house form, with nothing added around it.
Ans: {"hour": 1, "minute": 59}
